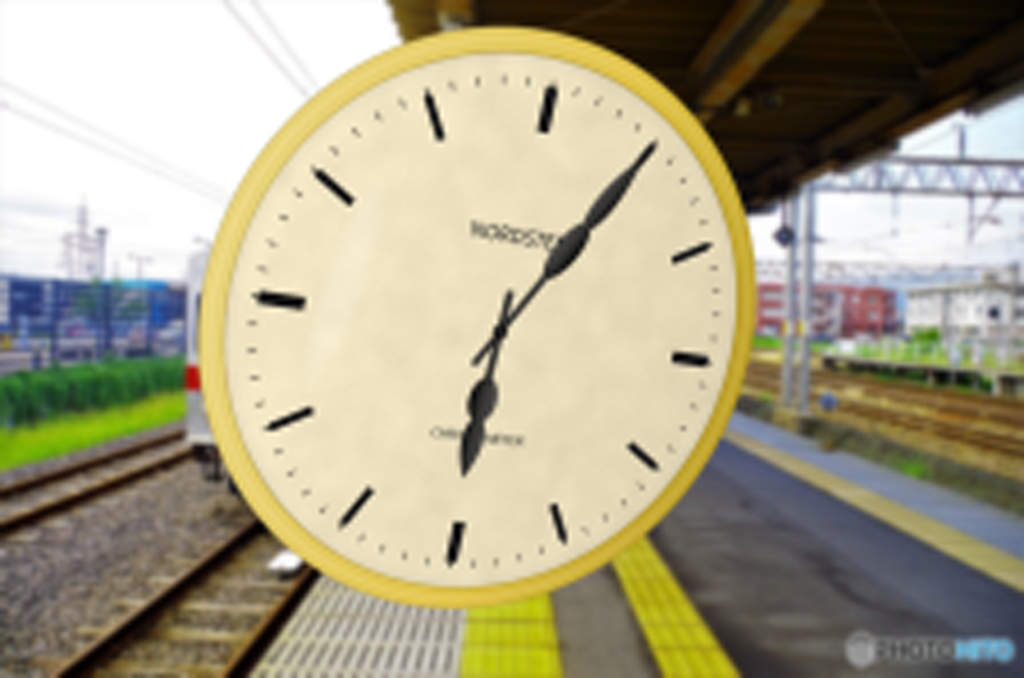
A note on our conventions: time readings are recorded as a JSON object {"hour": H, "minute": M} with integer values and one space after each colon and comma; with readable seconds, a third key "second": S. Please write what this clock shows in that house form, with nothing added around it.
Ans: {"hour": 6, "minute": 5}
